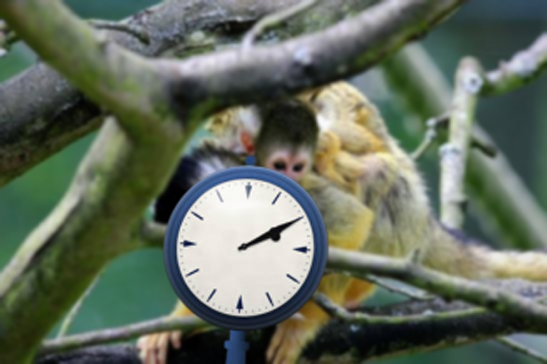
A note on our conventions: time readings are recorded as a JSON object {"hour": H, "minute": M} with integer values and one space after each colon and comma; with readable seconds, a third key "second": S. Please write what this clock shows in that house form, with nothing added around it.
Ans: {"hour": 2, "minute": 10}
